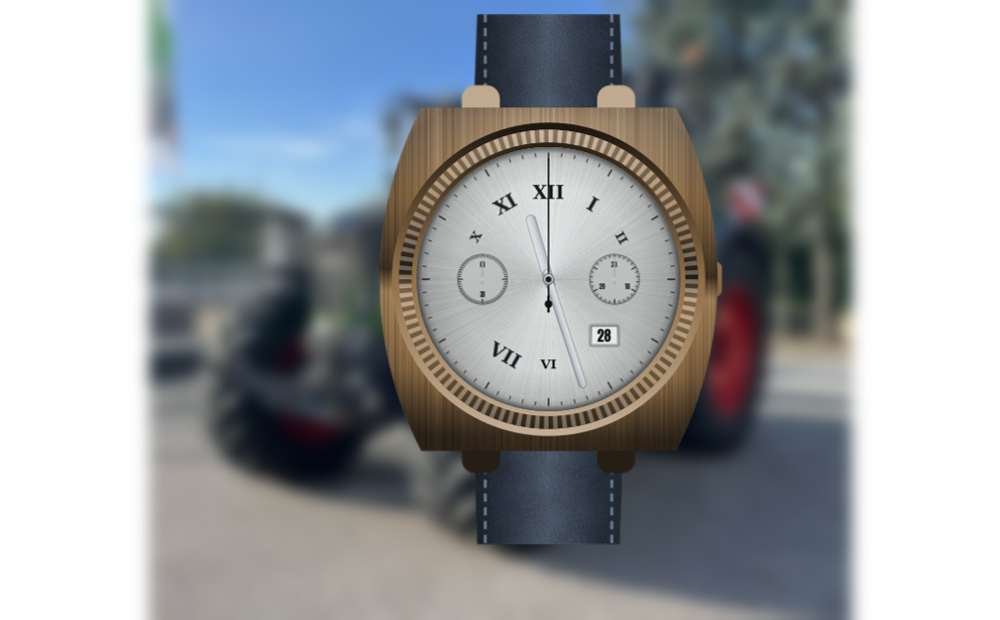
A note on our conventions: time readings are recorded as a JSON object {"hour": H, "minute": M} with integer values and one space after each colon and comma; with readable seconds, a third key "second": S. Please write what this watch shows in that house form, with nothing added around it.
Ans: {"hour": 11, "minute": 27}
